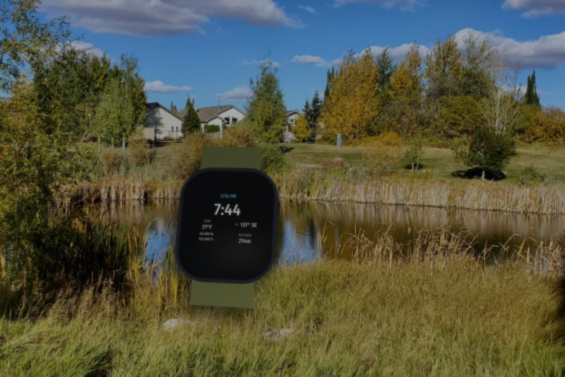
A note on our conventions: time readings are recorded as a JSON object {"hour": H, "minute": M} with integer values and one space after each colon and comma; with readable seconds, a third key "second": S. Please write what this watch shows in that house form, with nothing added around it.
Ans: {"hour": 7, "minute": 44}
